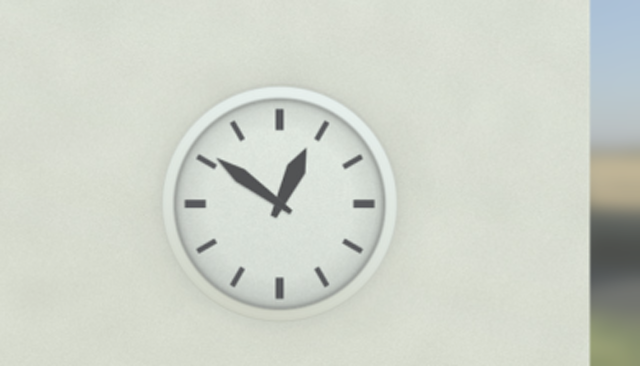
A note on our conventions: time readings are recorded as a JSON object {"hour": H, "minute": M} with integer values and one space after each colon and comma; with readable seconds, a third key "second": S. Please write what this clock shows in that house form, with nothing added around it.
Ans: {"hour": 12, "minute": 51}
